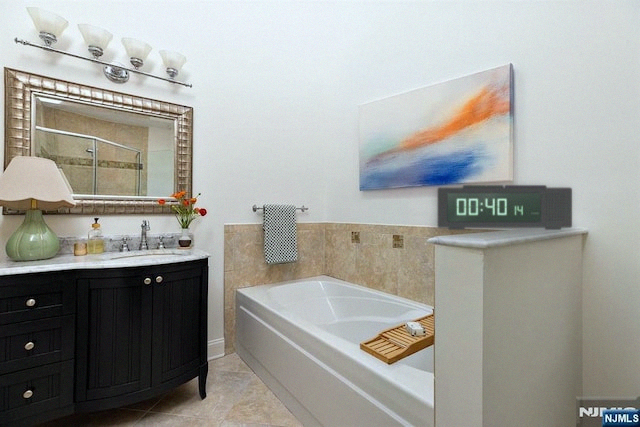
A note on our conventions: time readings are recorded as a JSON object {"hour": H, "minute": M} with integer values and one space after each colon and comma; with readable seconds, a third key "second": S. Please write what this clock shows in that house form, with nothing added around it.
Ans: {"hour": 0, "minute": 40, "second": 14}
